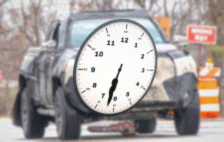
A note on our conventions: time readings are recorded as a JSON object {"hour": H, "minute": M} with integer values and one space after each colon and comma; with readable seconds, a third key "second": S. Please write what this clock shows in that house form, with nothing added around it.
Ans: {"hour": 6, "minute": 32}
